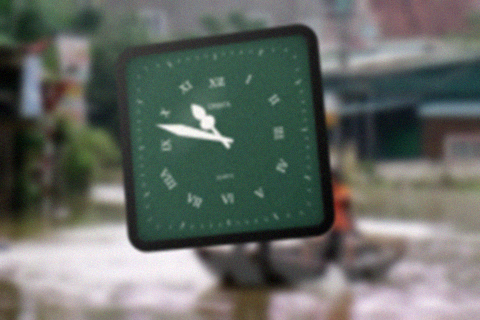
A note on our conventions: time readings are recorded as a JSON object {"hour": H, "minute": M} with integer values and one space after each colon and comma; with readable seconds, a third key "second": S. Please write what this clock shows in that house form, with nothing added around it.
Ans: {"hour": 10, "minute": 48}
